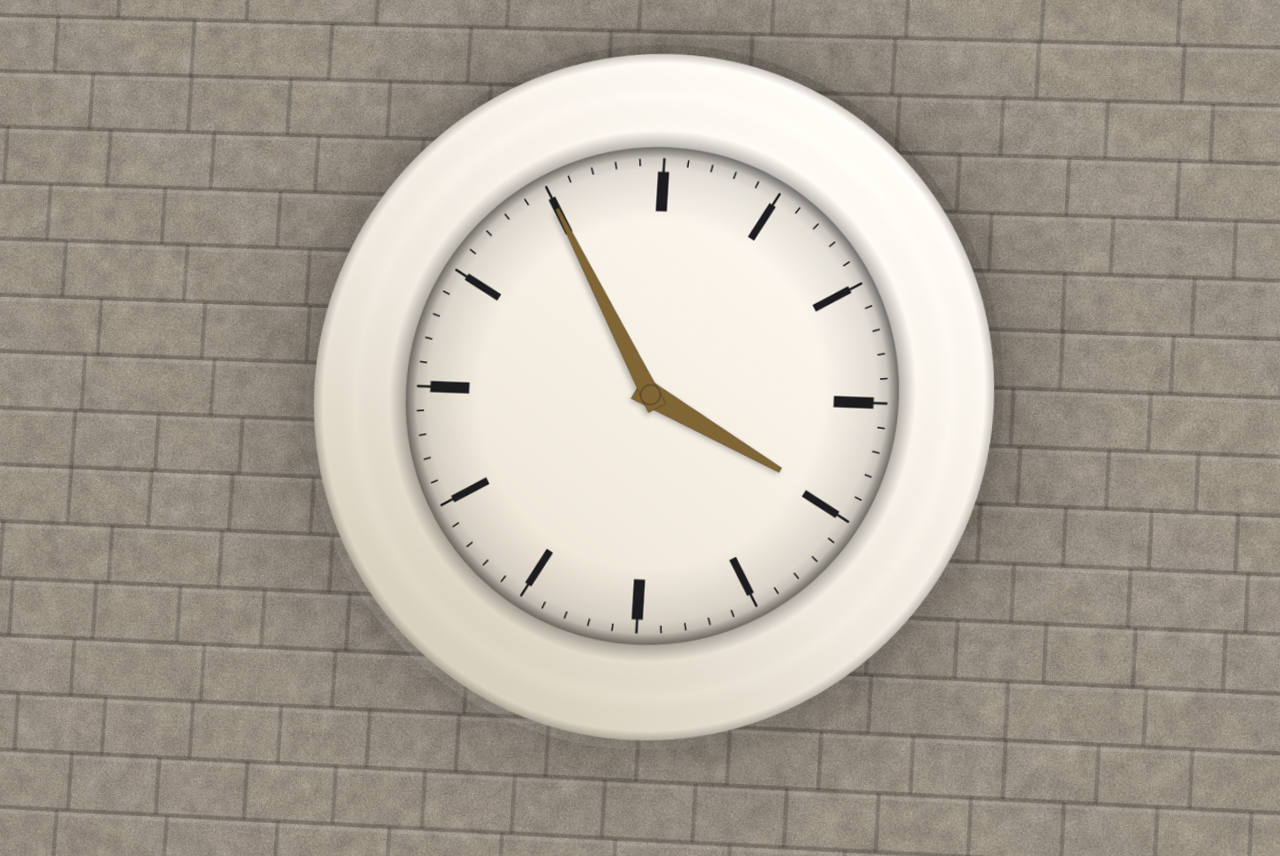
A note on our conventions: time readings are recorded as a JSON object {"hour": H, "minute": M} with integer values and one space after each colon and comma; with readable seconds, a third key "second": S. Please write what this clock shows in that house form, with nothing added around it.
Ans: {"hour": 3, "minute": 55}
